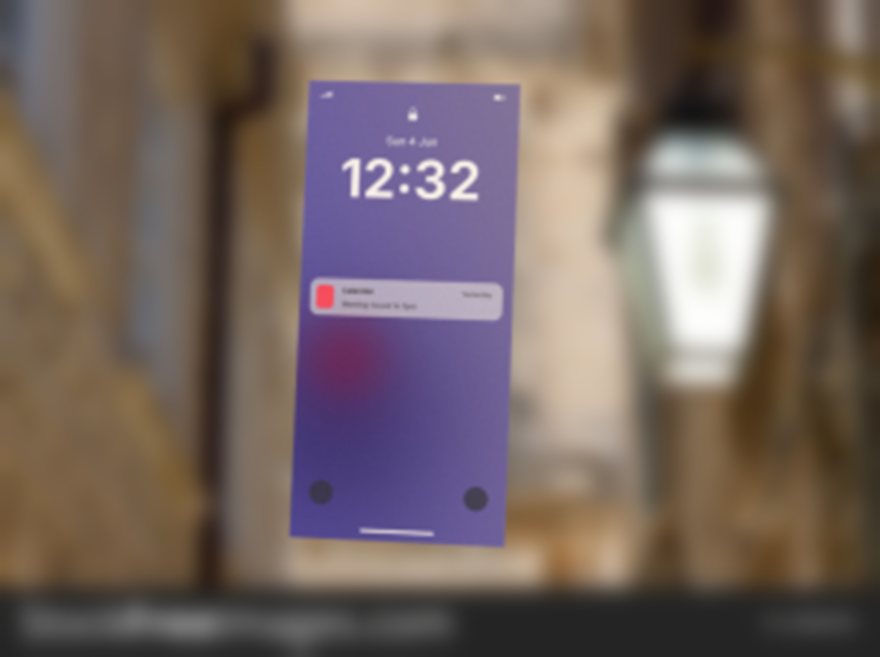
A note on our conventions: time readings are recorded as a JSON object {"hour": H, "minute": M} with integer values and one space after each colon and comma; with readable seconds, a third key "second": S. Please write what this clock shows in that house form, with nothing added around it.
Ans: {"hour": 12, "minute": 32}
